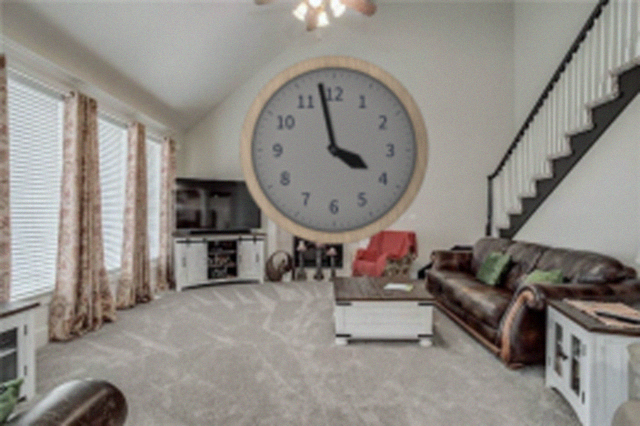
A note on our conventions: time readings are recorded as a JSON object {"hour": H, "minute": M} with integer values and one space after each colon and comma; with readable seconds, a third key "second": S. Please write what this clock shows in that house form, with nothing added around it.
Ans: {"hour": 3, "minute": 58}
